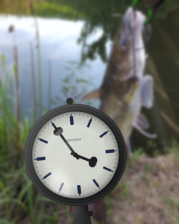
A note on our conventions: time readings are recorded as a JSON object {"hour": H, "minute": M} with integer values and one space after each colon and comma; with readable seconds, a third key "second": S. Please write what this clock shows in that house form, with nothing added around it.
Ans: {"hour": 3, "minute": 55}
